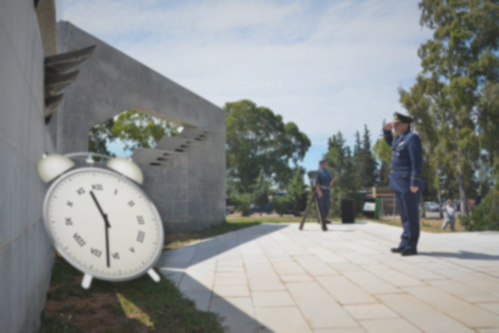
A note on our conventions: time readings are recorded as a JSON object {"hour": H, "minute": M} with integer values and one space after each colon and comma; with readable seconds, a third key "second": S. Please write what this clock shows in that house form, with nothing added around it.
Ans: {"hour": 11, "minute": 32}
